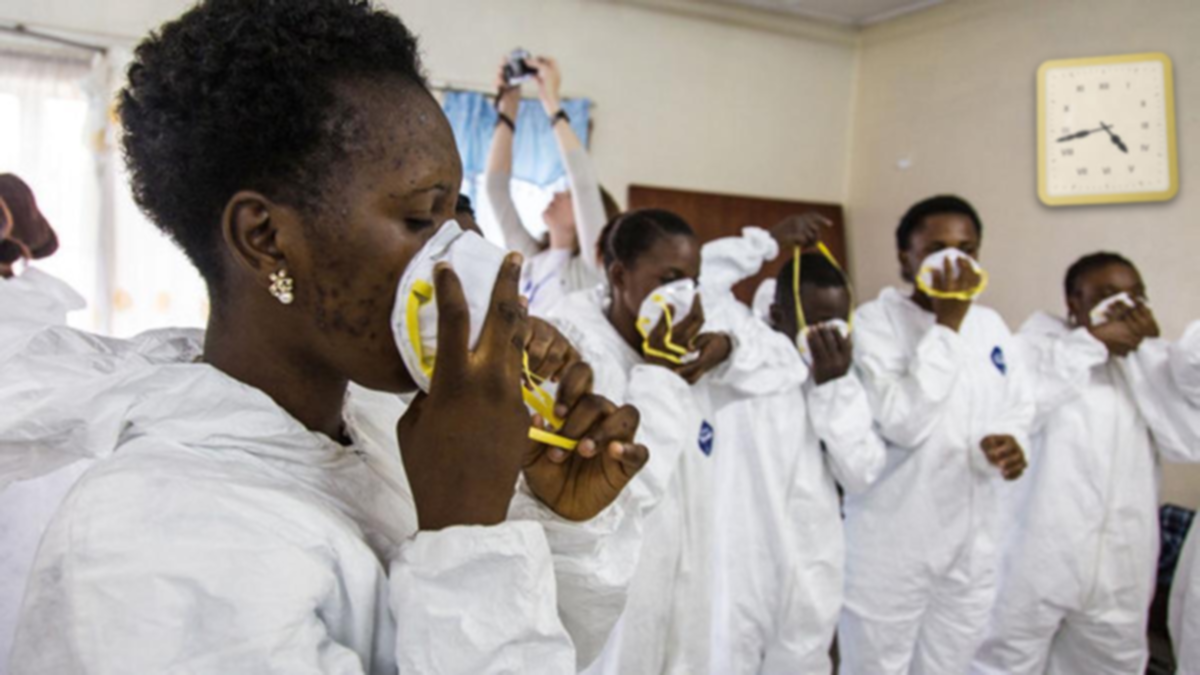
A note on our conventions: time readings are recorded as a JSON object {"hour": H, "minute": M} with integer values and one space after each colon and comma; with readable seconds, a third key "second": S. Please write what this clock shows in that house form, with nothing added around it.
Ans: {"hour": 4, "minute": 43}
